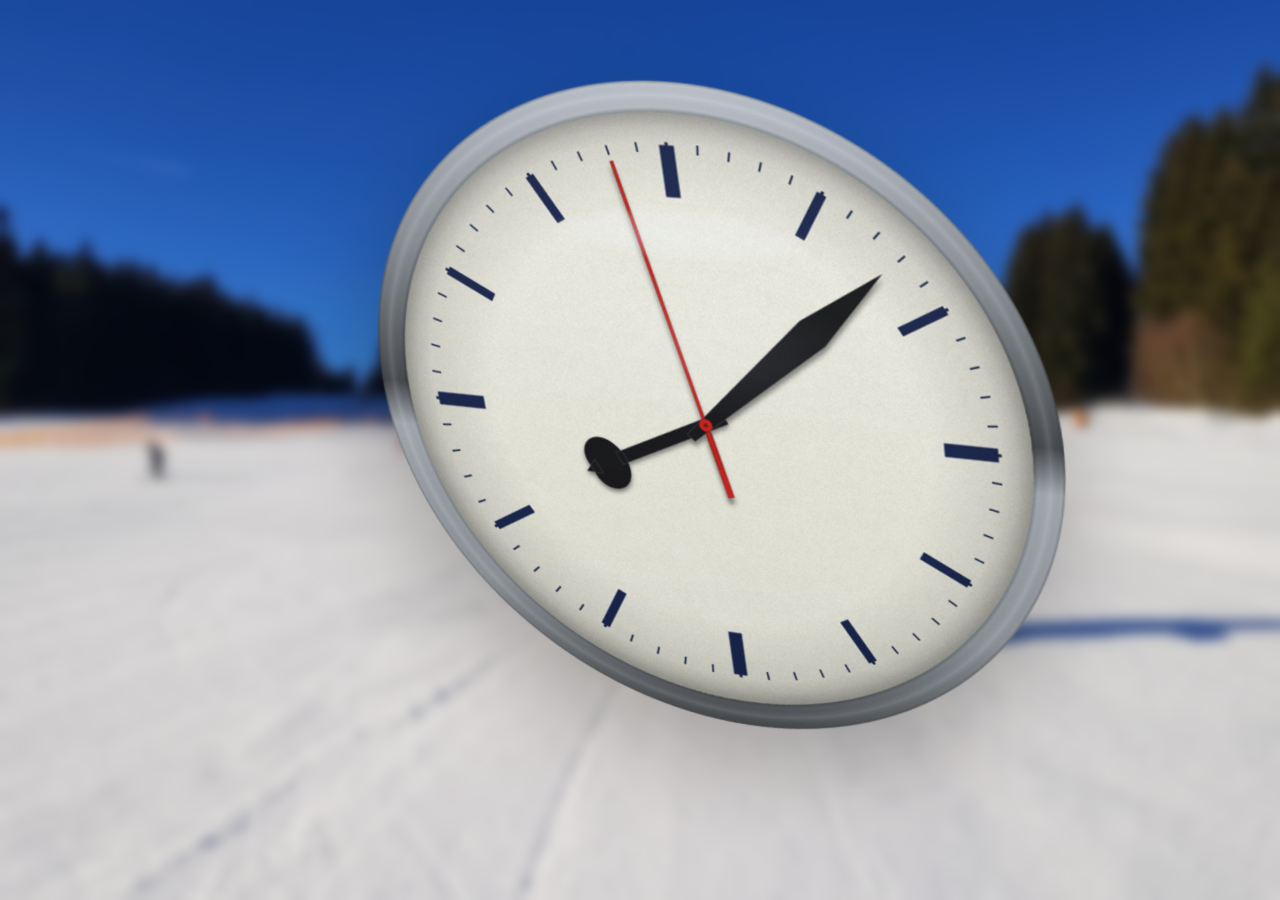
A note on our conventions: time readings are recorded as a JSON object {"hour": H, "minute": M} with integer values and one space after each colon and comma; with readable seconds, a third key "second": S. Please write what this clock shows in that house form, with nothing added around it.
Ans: {"hour": 8, "minute": 7, "second": 58}
